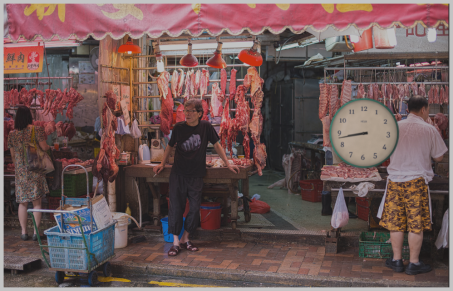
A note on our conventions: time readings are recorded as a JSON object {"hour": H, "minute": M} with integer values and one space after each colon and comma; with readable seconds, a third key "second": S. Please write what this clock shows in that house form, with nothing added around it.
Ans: {"hour": 8, "minute": 43}
